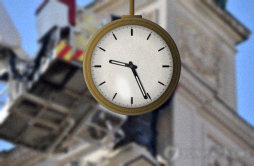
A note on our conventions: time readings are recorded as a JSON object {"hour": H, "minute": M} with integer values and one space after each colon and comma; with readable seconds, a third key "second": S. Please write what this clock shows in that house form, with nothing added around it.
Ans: {"hour": 9, "minute": 26}
